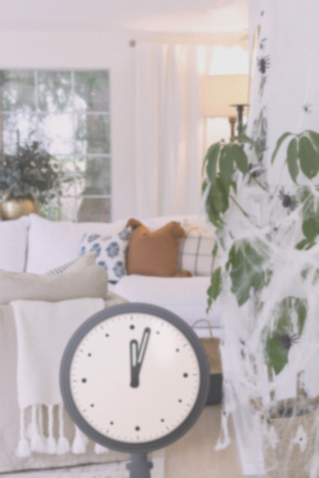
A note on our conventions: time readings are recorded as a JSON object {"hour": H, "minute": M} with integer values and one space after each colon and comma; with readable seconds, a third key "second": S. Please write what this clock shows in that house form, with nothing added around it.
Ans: {"hour": 12, "minute": 3}
